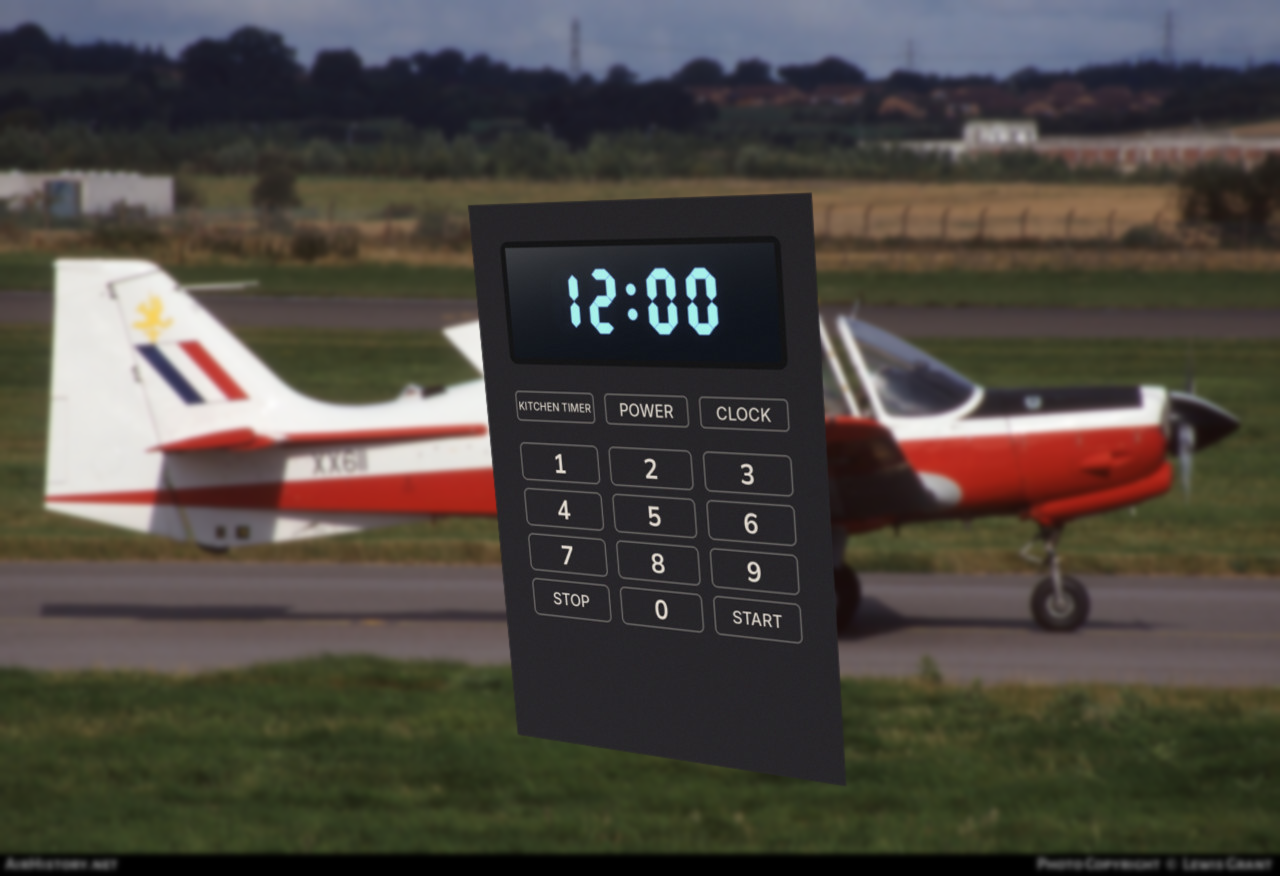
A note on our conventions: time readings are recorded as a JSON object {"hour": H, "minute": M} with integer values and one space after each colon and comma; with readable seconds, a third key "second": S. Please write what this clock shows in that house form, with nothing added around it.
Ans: {"hour": 12, "minute": 0}
